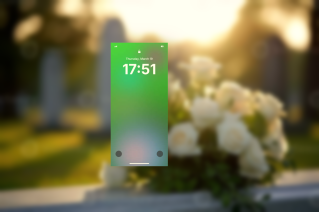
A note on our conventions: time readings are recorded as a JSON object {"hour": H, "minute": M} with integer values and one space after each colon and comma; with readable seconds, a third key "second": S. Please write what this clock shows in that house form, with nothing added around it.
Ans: {"hour": 17, "minute": 51}
